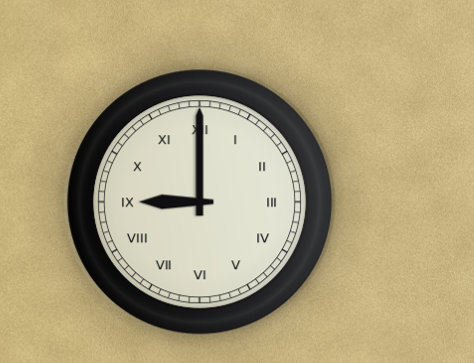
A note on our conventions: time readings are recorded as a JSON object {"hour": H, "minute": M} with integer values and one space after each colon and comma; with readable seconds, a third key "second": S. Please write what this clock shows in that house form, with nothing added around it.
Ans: {"hour": 9, "minute": 0}
